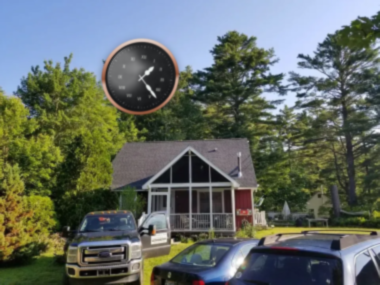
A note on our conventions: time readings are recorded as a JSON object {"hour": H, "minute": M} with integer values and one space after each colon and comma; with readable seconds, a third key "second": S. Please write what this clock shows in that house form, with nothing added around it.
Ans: {"hour": 1, "minute": 23}
